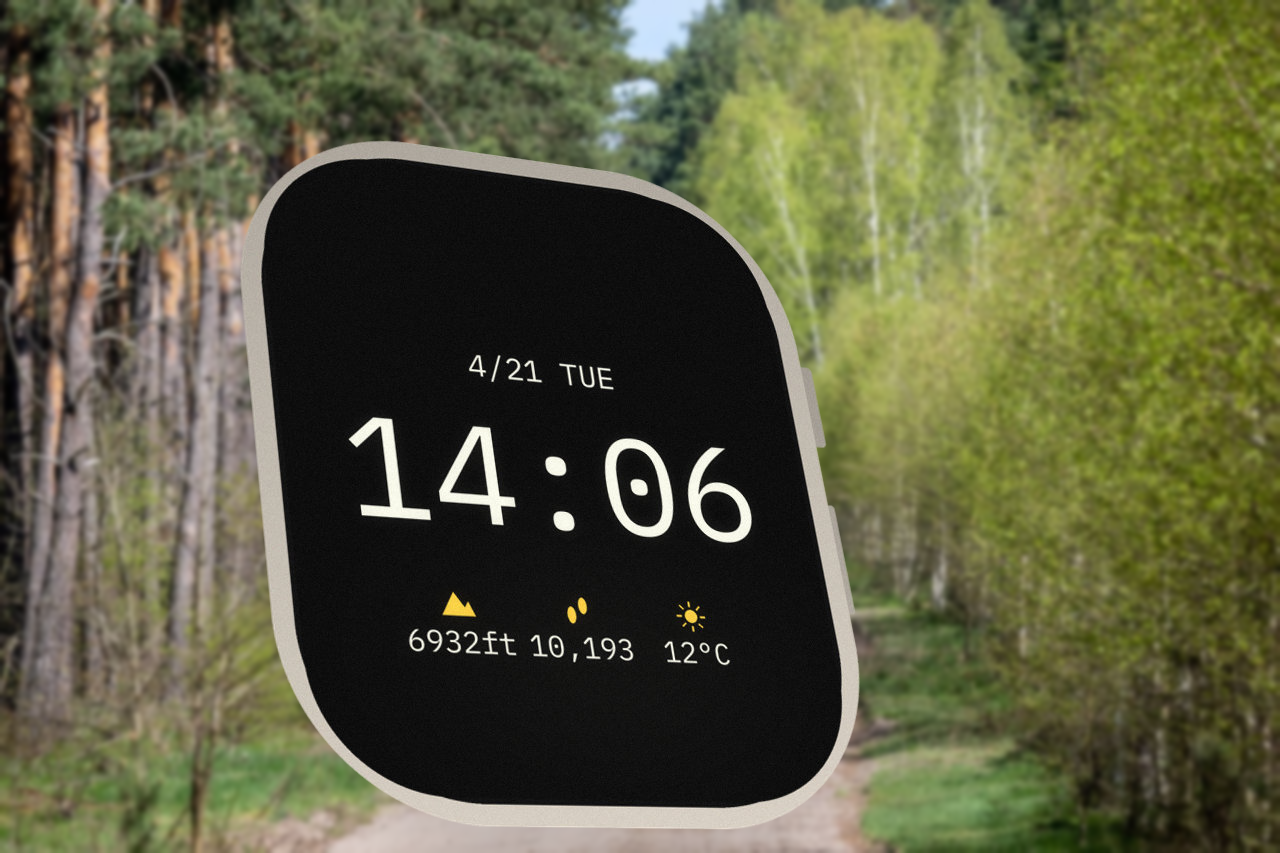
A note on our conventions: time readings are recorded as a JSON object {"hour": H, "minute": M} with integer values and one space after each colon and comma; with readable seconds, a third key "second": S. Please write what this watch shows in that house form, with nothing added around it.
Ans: {"hour": 14, "minute": 6}
